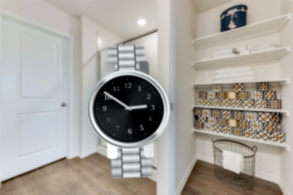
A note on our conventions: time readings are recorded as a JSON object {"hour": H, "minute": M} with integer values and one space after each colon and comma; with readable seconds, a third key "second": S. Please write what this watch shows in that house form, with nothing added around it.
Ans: {"hour": 2, "minute": 51}
